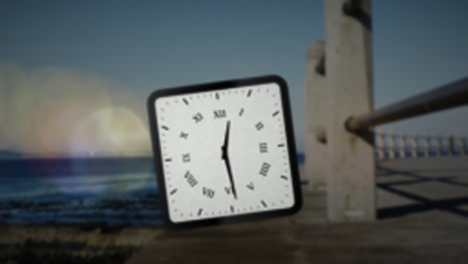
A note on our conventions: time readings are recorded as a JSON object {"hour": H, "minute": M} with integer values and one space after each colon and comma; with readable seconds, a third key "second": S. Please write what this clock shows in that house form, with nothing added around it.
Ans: {"hour": 12, "minute": 29}
